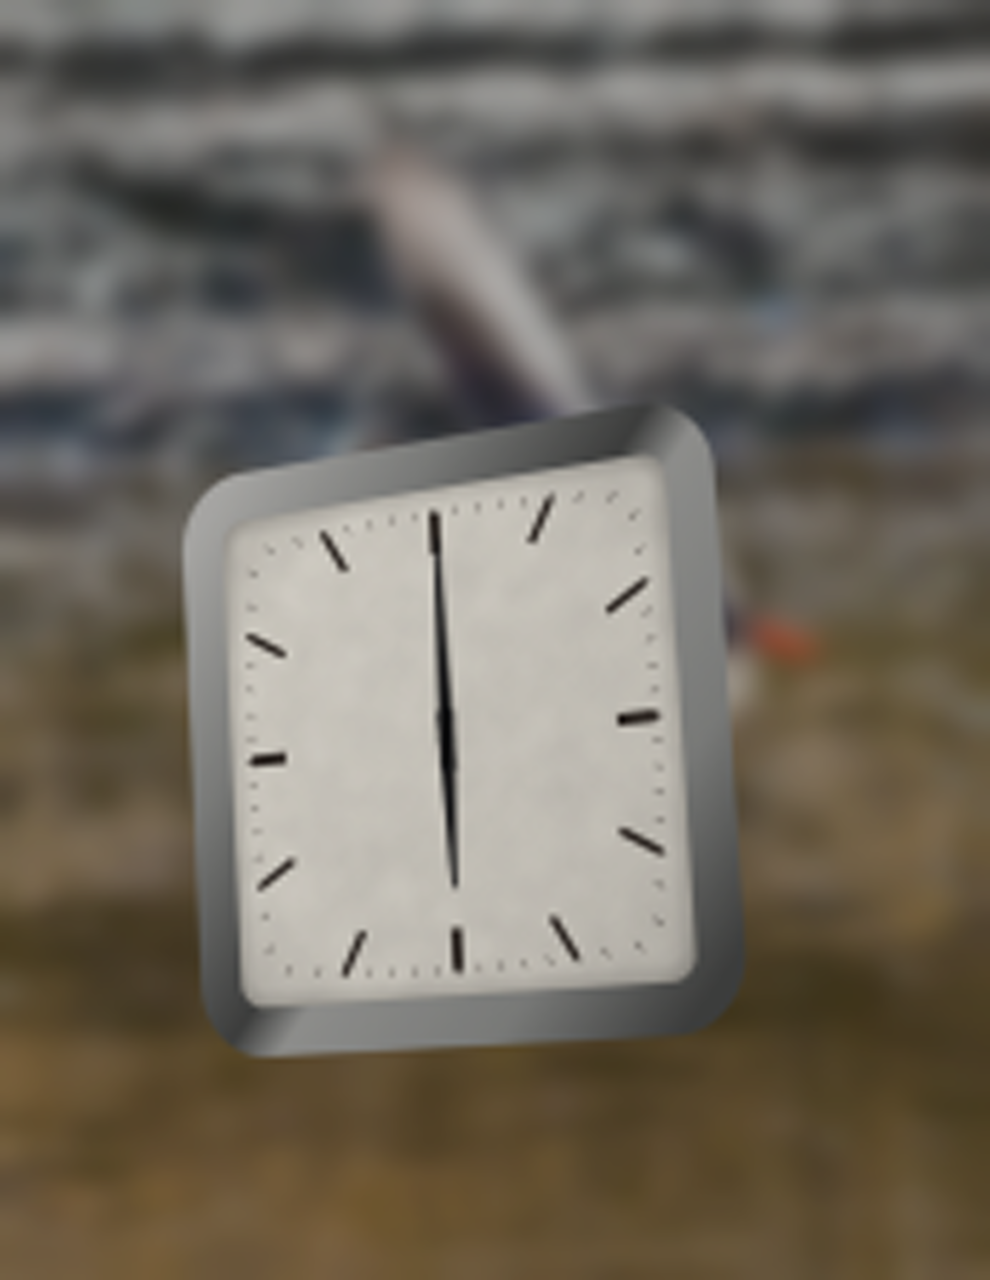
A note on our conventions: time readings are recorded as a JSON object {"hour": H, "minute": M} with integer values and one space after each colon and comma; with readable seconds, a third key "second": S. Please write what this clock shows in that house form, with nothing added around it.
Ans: {"hour": 6, "minute": 0}
